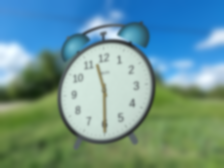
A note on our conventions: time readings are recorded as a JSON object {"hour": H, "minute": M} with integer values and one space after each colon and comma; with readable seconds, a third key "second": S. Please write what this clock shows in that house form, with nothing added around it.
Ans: {"hour": 11, "minute": 30}
